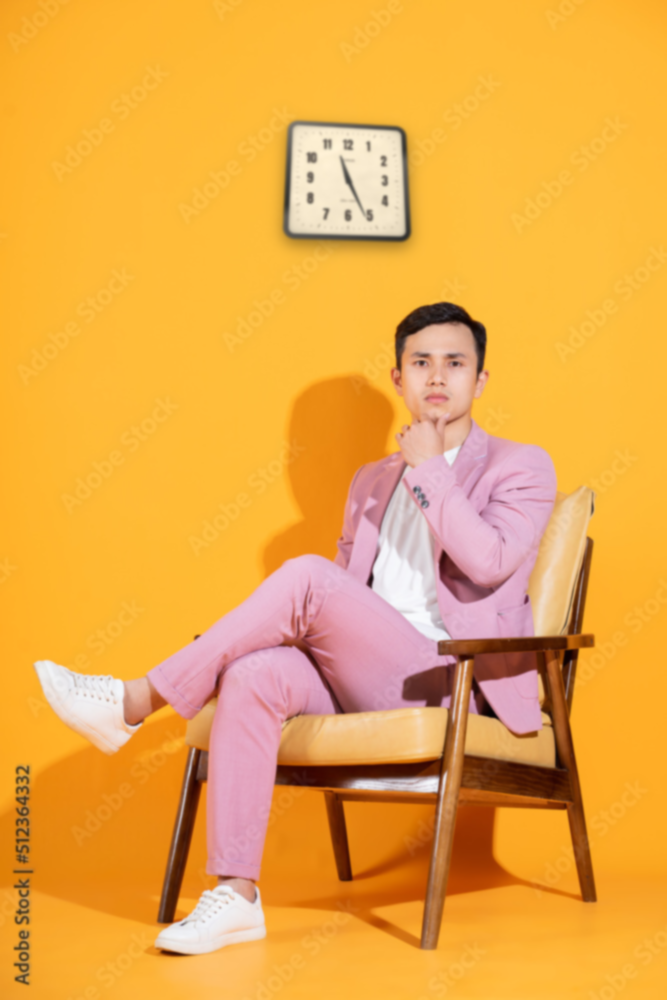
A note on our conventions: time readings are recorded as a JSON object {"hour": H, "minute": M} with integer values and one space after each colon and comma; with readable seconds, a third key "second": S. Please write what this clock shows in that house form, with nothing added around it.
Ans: {"hour": 11, "minute": 26}
